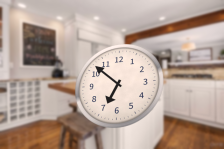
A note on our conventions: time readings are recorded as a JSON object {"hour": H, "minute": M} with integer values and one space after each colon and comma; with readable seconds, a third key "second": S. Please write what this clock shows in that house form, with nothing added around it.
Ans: {"hour": 6, "minute": 52}
